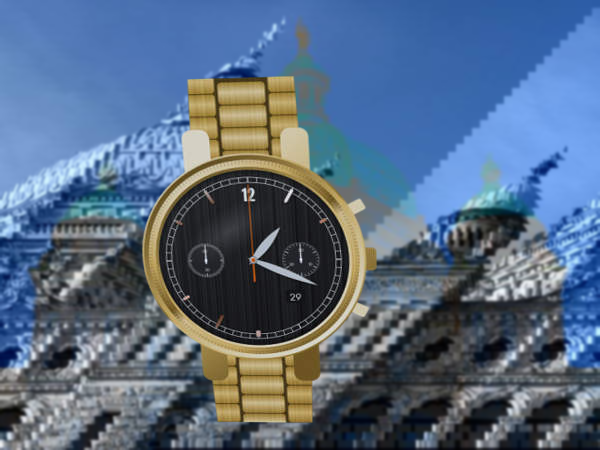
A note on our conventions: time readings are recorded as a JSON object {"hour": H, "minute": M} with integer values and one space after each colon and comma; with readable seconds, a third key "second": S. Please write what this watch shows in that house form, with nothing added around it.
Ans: {"hour": 1, "minute": 19}
